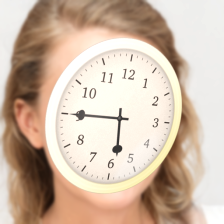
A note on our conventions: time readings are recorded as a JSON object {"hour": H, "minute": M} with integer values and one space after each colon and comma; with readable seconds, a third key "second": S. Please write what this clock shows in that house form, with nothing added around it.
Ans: {"hour": 5, "minute": 45}
